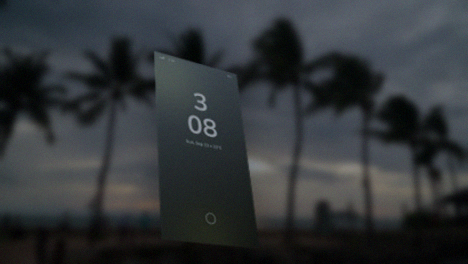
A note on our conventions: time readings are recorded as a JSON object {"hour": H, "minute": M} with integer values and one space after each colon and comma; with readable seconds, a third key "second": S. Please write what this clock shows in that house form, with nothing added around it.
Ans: {"hour": 3, "minute": 8}
